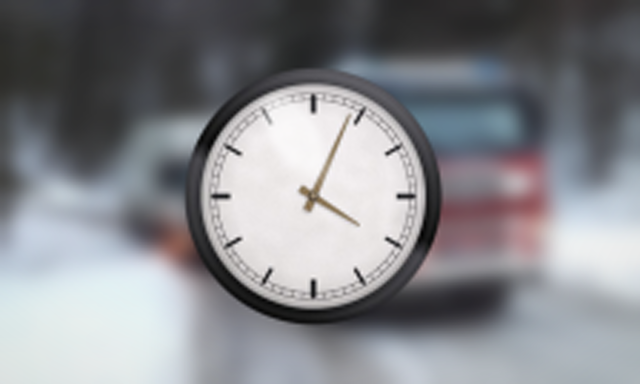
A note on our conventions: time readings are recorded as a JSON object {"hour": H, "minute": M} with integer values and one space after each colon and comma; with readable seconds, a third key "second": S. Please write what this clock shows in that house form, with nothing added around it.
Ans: {"hour": 4, "minute": 4}
